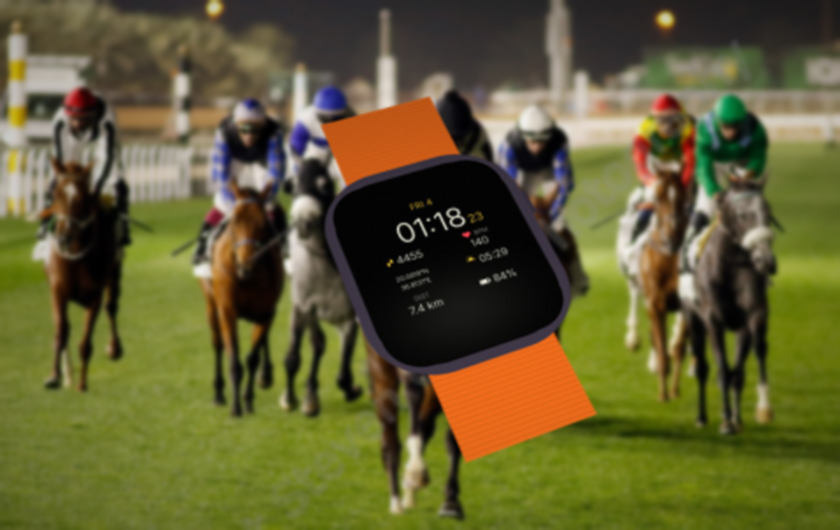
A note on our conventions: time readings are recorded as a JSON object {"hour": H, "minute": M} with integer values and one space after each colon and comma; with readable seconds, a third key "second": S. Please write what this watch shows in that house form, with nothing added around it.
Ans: {"hour": 1, "minute": 18}
